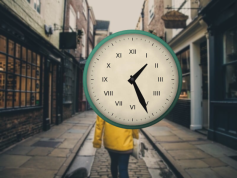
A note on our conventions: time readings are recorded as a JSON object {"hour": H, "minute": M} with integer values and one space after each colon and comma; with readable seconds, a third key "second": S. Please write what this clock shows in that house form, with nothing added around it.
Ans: {"hour": 1, "minute": 26}
